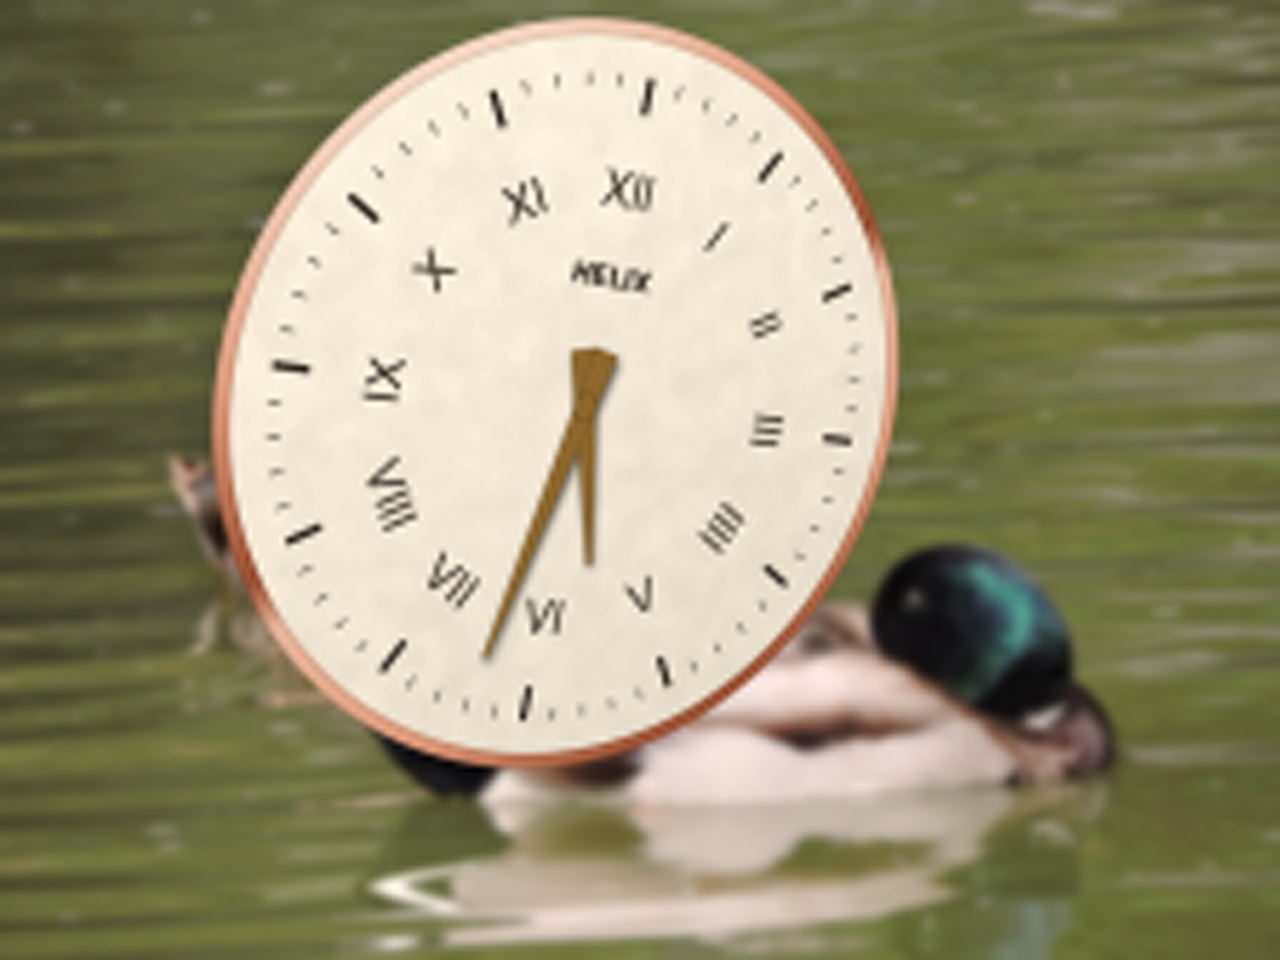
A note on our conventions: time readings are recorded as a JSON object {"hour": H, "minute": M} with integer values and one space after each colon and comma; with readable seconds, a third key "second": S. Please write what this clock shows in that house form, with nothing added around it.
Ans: {"hour": 5, "minute": 32}
